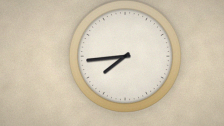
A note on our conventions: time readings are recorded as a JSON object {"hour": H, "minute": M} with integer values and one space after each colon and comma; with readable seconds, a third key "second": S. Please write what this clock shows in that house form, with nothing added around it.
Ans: {"hour": 7, "minute": 44}
